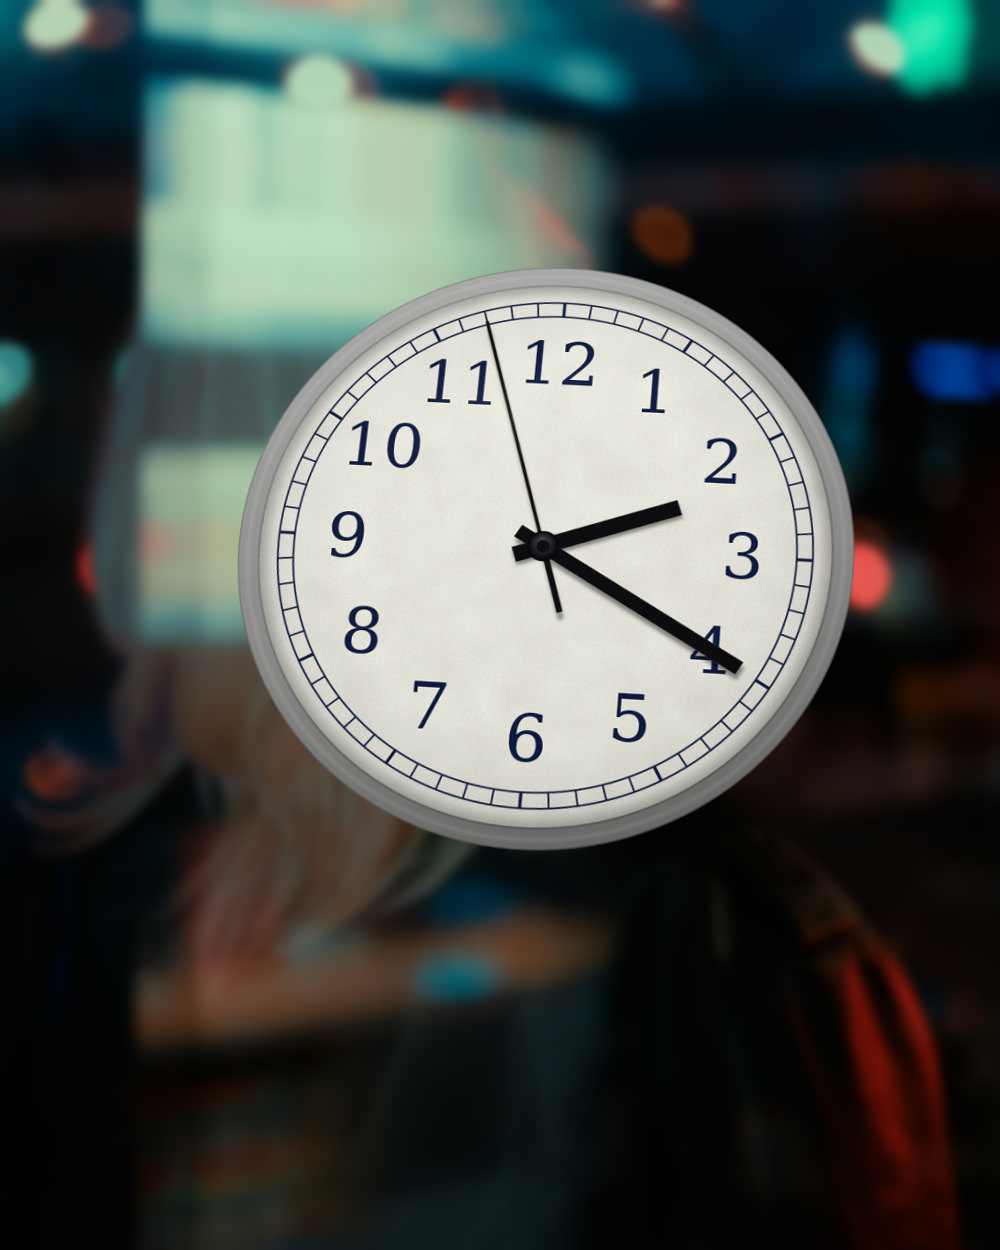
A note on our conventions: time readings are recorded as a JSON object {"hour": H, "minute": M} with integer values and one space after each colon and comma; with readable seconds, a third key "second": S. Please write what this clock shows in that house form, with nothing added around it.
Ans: {"hour": 2, "minute": 19, "second": 57}
